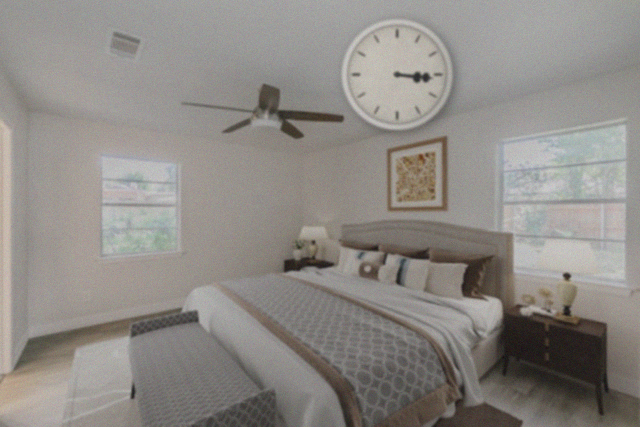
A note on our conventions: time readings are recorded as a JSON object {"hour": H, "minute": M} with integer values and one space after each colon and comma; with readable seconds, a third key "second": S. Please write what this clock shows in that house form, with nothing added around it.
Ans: {"hour": 3, "minute": 16}
